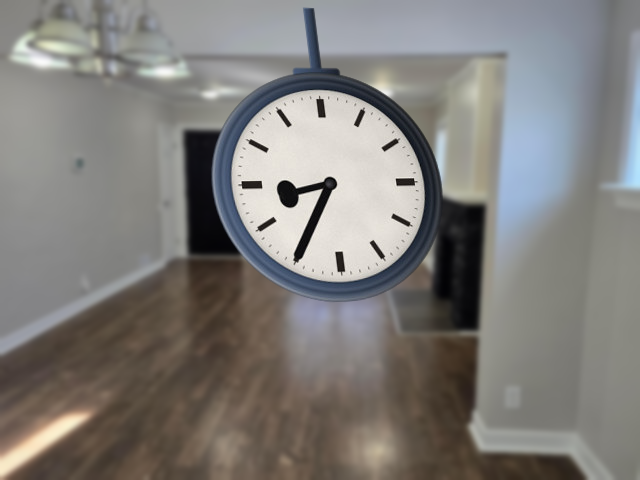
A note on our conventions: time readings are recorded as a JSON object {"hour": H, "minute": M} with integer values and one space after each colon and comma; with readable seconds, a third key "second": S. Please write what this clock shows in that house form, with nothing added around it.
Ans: {"hour": 8, "minute": 35}
